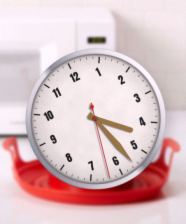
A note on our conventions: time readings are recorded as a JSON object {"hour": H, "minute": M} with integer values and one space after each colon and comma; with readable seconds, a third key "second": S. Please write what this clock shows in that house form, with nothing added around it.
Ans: {"hour": 4, "minute": 27, "second": 32}
